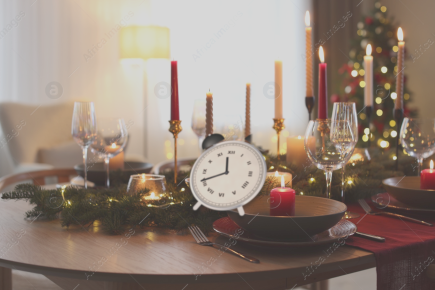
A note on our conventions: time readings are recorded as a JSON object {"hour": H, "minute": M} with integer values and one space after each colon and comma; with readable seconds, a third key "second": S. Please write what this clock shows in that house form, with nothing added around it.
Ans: {"hour": 11, "minute": 41}
